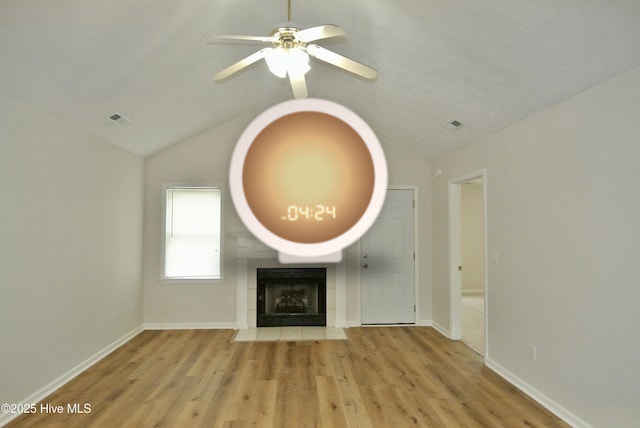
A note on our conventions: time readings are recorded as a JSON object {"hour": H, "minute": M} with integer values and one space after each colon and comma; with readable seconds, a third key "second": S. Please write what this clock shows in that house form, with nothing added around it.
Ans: {"hour": 4, "minute": 24}
